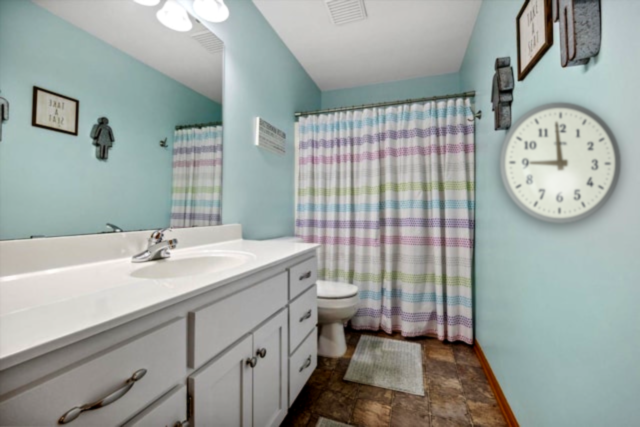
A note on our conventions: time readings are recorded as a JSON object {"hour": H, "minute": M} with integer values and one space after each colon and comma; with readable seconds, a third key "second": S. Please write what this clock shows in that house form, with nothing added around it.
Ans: {"hour": 8, "minute": 59}
